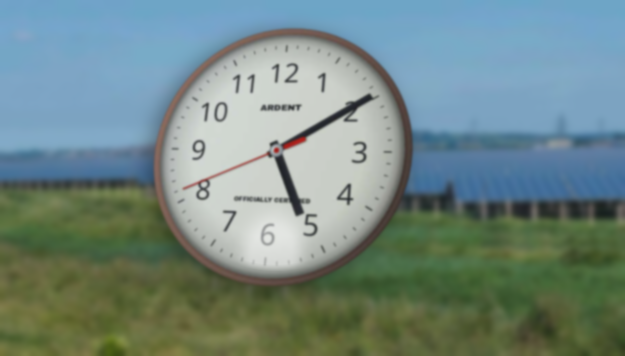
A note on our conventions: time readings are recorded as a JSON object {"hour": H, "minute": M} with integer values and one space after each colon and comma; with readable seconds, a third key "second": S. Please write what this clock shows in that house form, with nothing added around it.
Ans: {"hour": 5, "minute": 9, "second": 41}
